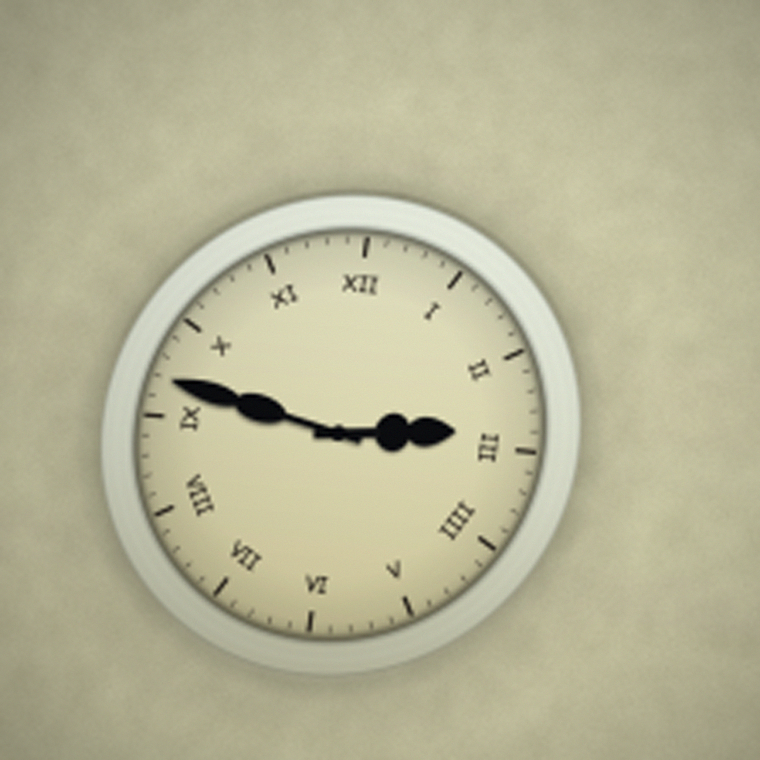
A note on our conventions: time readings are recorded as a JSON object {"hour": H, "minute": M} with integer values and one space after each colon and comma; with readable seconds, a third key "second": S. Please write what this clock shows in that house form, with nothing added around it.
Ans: {"hour": 2, "minute": 47}
